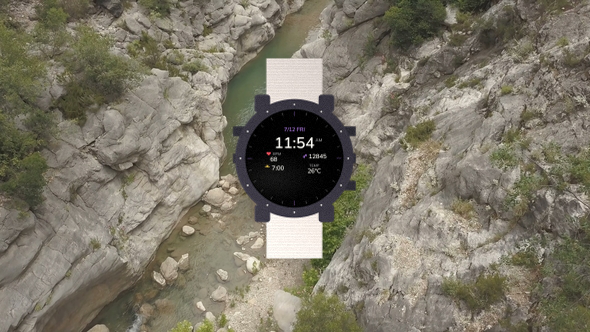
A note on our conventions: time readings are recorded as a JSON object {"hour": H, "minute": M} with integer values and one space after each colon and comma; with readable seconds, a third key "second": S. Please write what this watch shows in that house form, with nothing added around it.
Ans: {"hour": 11, "minute": 54}
